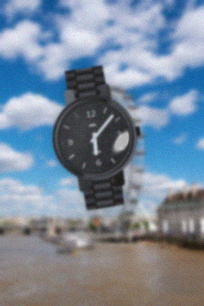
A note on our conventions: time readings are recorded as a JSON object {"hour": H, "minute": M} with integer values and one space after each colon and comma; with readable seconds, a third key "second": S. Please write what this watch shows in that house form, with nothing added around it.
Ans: {"hour": 6, "minute": 8}
